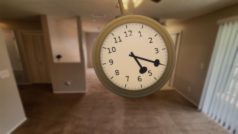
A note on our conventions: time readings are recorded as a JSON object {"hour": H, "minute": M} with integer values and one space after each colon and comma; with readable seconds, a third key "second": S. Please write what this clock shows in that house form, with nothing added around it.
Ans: {"hour": 5, "minute": 20}
